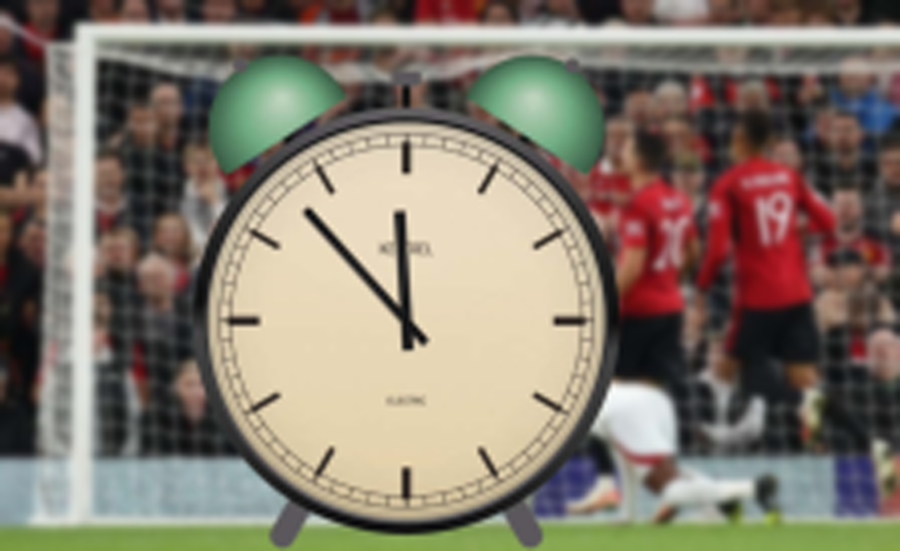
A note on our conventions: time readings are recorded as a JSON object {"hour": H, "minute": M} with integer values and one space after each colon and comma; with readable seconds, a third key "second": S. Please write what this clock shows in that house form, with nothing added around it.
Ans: {"hour": 11, "minute": 53}
